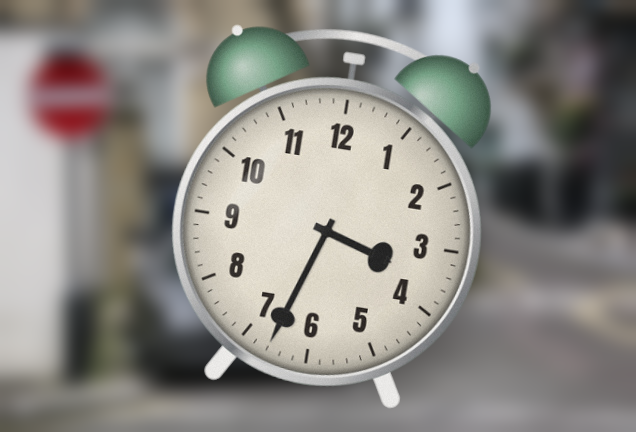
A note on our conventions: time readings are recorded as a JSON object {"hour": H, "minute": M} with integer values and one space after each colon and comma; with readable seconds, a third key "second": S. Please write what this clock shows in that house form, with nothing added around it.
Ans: {"hour": 3, "minute": 33}
